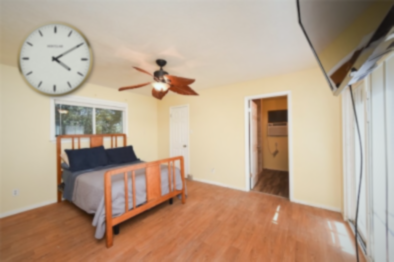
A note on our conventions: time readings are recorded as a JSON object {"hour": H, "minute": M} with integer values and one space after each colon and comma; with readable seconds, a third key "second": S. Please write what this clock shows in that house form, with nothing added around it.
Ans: {"hour": 4, "minute": 10}
